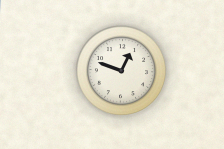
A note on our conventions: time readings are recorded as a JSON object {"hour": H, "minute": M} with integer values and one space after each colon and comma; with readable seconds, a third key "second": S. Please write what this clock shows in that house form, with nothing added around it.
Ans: {"hour": 12, "minute": 48}
